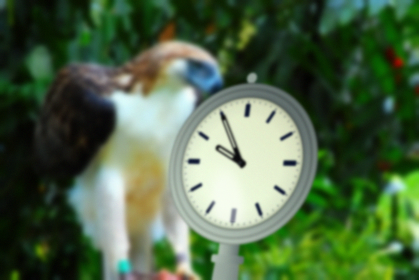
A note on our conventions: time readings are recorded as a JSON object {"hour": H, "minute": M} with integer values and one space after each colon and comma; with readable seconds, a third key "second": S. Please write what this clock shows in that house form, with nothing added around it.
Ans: {"hour": 9, "minute": 55}
